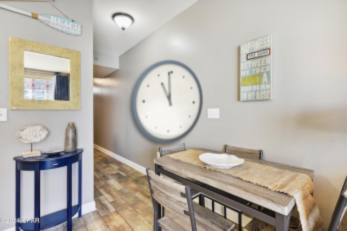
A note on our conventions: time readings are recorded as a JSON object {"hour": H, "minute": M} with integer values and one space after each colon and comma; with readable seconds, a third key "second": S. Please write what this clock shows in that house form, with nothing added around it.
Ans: {"hour": 10, "minute": 59}
